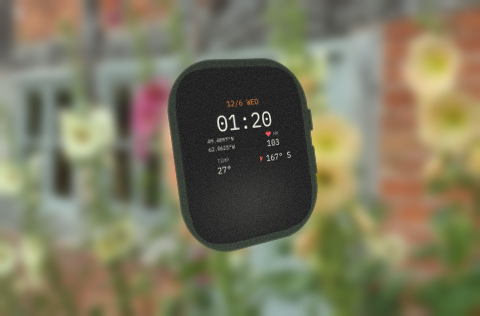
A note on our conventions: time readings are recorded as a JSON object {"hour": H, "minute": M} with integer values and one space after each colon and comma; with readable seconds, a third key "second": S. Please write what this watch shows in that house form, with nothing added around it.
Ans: {"hour": 1, "minute": 20}
